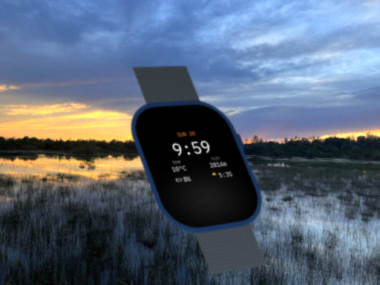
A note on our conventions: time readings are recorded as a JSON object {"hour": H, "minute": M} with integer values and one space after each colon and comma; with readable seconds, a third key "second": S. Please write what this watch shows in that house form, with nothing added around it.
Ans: {"hour": 9, "minute": 59}
